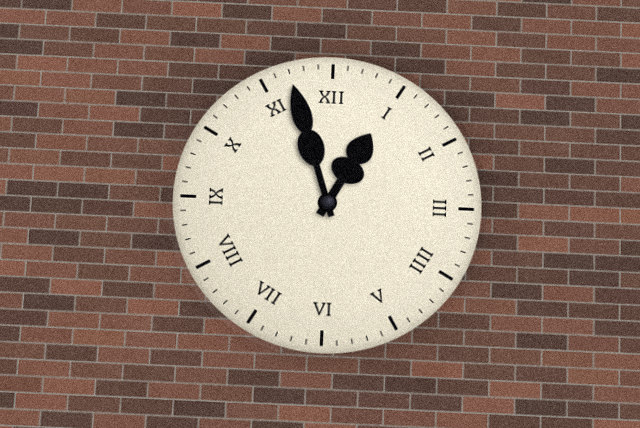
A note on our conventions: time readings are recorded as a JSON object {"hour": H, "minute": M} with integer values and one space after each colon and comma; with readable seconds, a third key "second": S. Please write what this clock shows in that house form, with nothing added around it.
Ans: {"hour": 12, "minute": 57}
